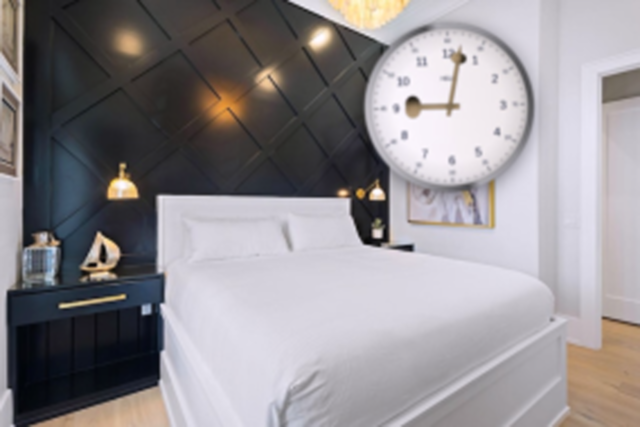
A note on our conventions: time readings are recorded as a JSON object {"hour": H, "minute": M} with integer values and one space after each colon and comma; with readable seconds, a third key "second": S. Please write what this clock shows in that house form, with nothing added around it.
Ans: {"hour": 9, "minute": 2}
